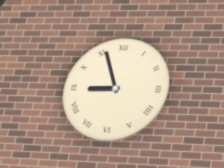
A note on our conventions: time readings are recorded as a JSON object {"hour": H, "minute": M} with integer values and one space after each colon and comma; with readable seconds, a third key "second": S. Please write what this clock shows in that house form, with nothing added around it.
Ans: {"hour": 8, "minute": 56}
